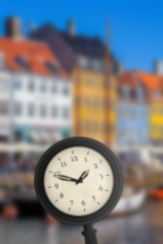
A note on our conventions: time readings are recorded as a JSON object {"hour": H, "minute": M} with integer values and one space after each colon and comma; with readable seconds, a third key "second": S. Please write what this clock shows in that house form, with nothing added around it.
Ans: {"hour": 1, "minute": 49}
